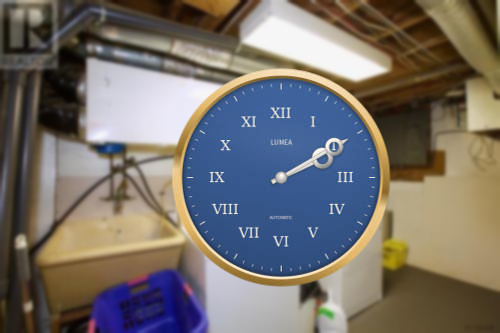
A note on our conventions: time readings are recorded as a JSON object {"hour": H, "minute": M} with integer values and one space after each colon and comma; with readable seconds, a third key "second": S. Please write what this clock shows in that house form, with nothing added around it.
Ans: {"hour": 2, "minute": 10}
